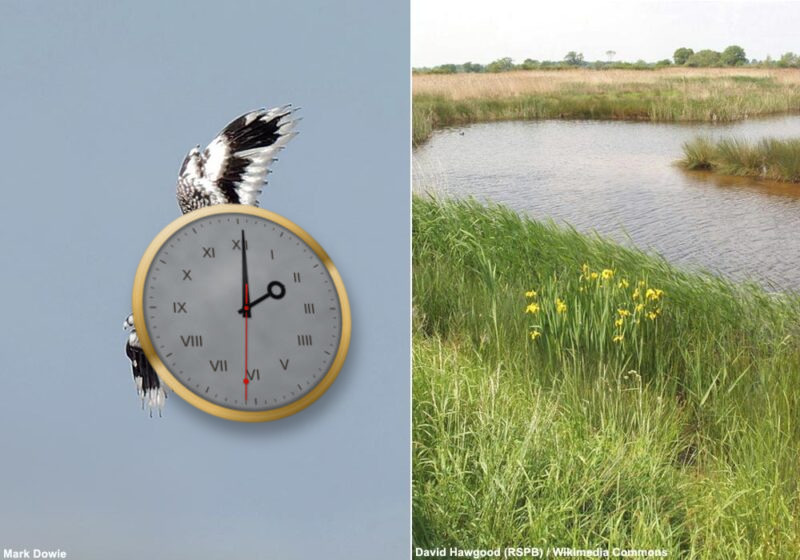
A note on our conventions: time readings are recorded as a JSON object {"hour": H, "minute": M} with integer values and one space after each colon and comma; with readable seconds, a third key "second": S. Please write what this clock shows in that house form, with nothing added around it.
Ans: {"hour": 2, "minute": 0, "second": 31}
